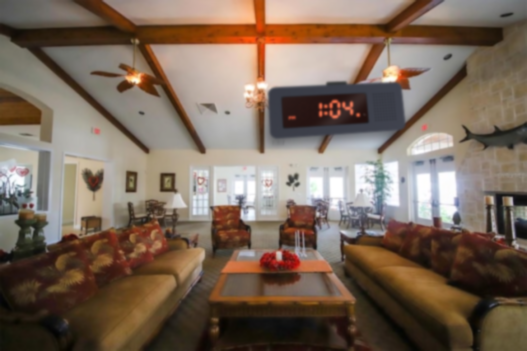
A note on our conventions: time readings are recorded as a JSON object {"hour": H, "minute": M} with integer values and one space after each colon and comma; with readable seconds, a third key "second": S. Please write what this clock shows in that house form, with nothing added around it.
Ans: {"hour": 1, "minute": 4}
